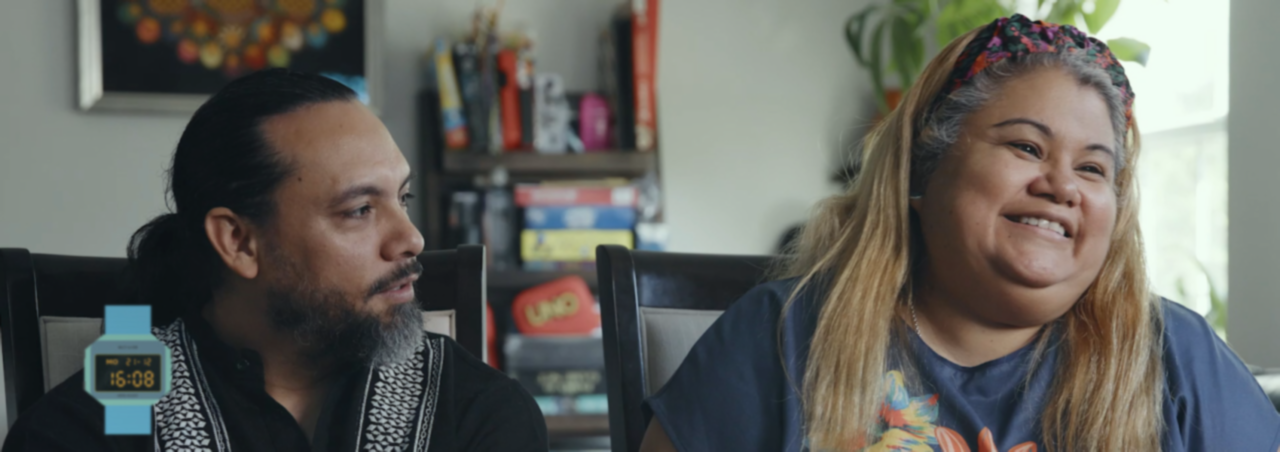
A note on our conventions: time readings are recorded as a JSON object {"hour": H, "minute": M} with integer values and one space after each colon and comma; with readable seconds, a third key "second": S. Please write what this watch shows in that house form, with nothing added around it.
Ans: {"hour": 16, "minute": 8}
